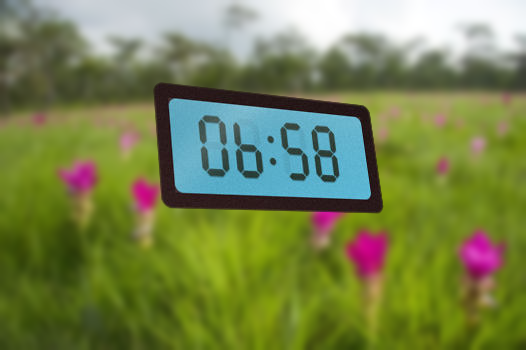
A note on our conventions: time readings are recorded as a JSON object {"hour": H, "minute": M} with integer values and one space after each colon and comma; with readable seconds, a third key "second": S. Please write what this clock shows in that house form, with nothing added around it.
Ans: {"hour": 6, "minute": 58}
